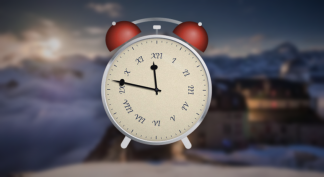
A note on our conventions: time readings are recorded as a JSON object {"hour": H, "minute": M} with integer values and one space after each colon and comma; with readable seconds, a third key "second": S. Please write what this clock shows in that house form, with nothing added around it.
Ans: {"hour": 11, "minute": 47}
